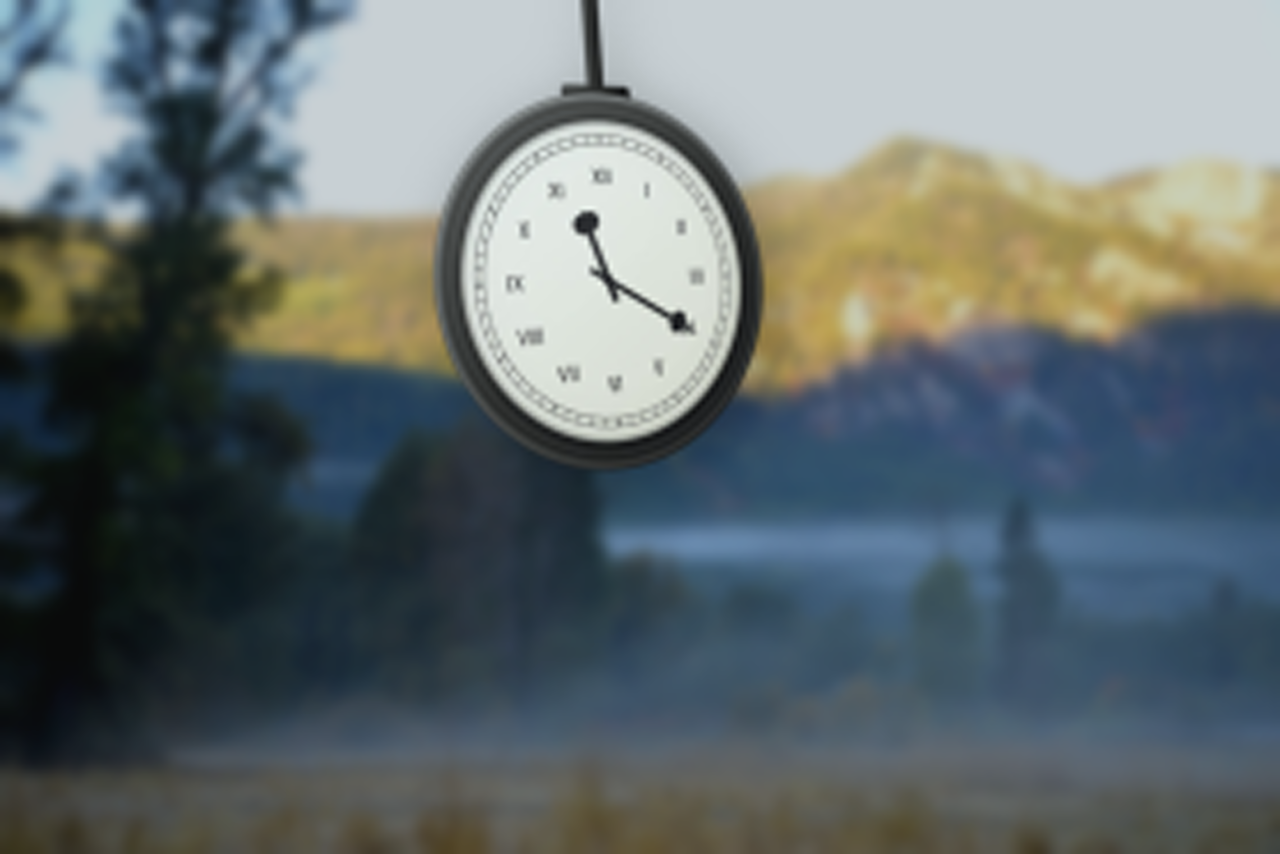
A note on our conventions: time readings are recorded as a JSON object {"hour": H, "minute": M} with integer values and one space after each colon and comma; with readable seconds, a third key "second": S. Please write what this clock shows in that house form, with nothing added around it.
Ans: {"hour": 11, "minute": 20}
